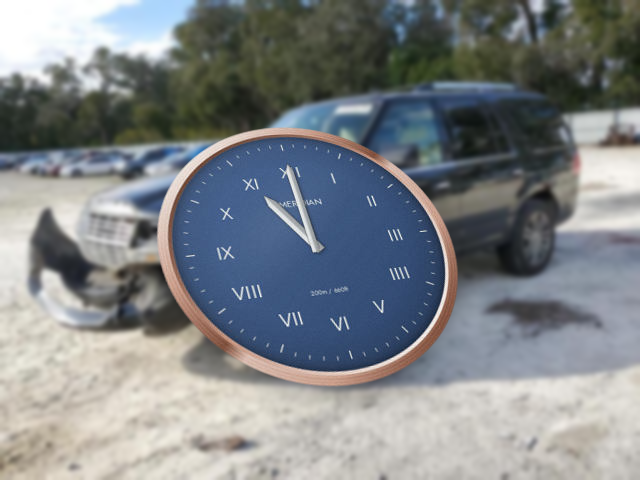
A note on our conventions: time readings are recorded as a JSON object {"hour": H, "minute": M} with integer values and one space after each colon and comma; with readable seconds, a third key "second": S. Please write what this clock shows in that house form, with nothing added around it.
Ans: {"hour": 11, "minute": 0}
